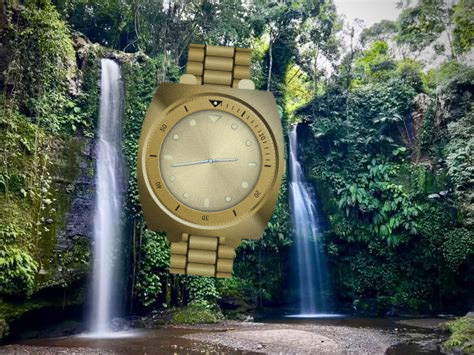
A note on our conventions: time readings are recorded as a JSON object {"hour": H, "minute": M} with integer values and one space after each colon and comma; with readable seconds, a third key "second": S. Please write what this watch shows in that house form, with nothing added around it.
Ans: {"hour": 2, "minute": 43}
